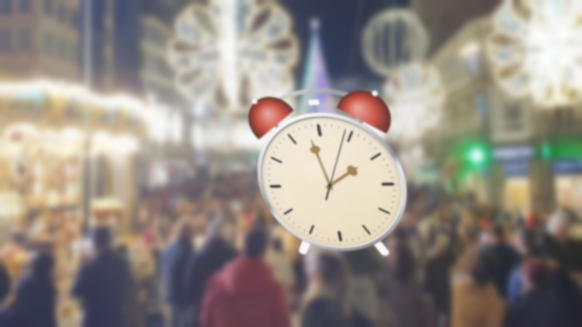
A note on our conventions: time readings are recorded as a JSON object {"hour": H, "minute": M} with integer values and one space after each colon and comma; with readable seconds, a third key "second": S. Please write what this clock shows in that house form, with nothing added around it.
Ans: {"hour": 1, "minute": 58, "second": 4}
